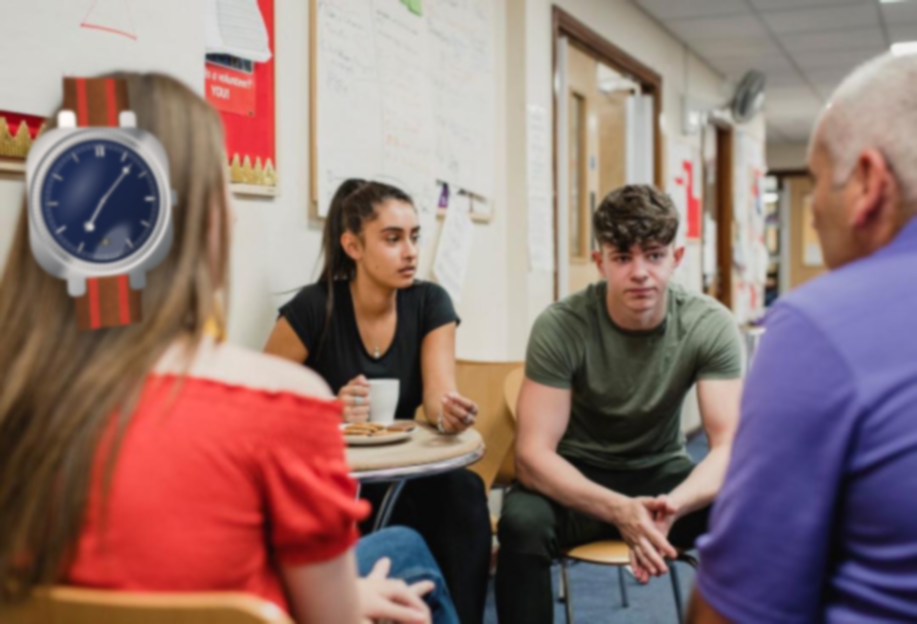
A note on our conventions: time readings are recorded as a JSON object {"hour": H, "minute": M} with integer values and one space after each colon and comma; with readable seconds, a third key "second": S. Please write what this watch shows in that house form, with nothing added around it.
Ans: {"hour": 7, "minute": 7}
